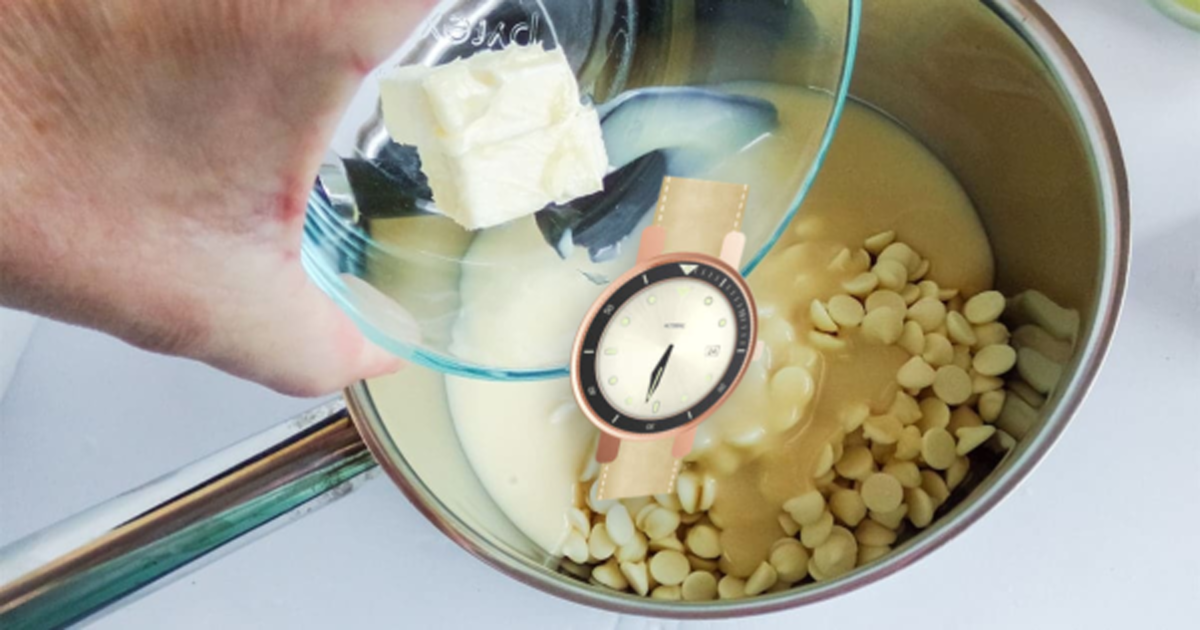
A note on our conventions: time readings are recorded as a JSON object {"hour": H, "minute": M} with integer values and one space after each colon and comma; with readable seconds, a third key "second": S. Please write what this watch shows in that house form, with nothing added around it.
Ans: {"hour": 6, "minute": 32}
